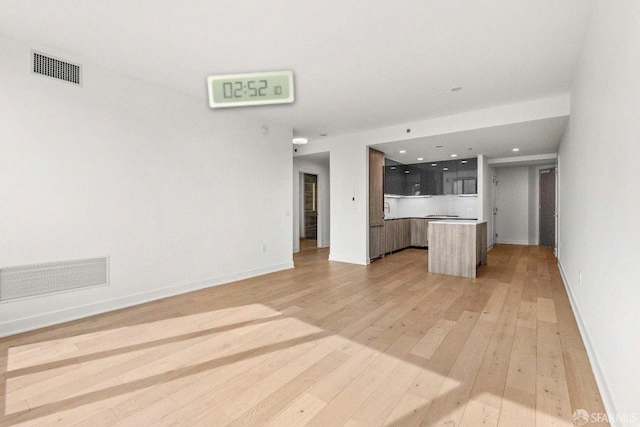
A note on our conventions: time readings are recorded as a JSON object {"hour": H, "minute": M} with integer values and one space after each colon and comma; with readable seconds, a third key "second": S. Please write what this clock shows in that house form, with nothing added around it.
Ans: {"hour": 2, "minute": 52}
